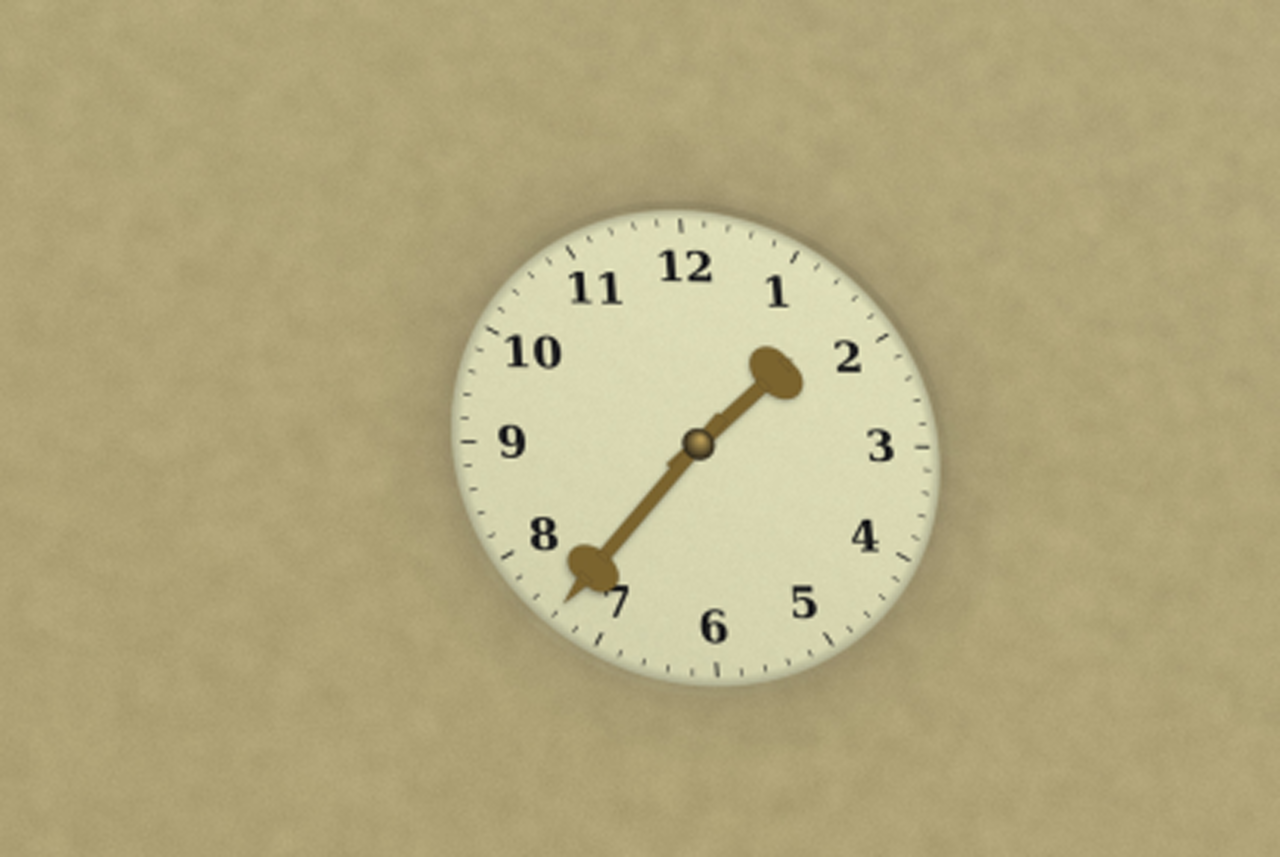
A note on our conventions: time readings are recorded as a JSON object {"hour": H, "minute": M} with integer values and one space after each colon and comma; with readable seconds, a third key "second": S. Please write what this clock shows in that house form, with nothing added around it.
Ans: {"hour": 1, "minute": 37}
